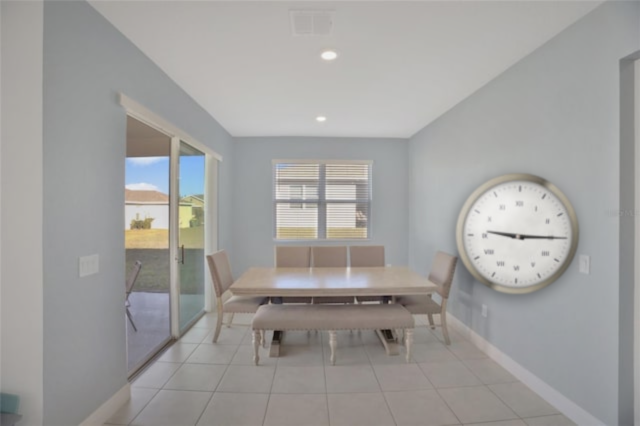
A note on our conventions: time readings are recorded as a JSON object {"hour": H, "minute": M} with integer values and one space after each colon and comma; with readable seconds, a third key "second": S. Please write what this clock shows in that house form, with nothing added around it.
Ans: {"hour": 9, "minute": 15}
